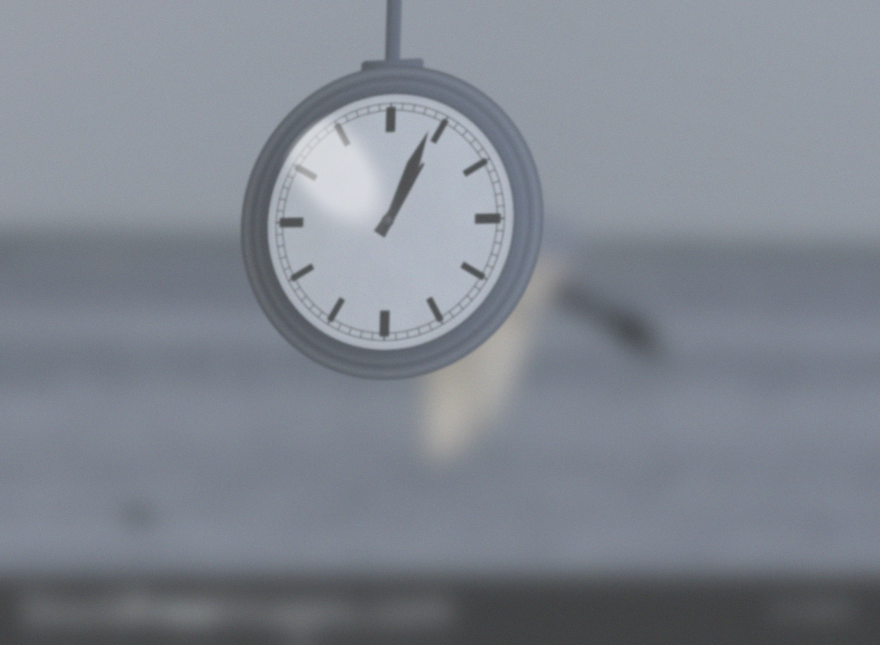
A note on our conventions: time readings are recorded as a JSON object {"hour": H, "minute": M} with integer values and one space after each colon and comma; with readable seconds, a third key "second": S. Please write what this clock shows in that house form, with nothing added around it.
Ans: {"hour": 1, "minute": 4}
